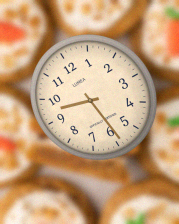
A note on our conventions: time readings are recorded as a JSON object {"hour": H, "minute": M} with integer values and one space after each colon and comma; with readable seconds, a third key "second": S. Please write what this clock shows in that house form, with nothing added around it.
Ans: {"hour": 9, "minute": 29}
